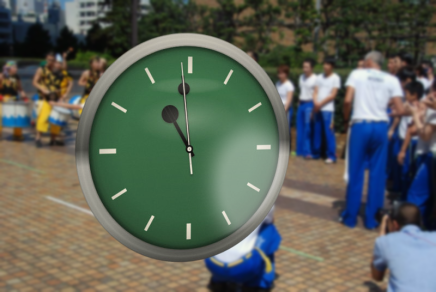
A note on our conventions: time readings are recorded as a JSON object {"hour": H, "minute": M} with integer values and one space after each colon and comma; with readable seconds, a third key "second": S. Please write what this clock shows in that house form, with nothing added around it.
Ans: {"hour": 10, "minute": 58, "second": 59}
